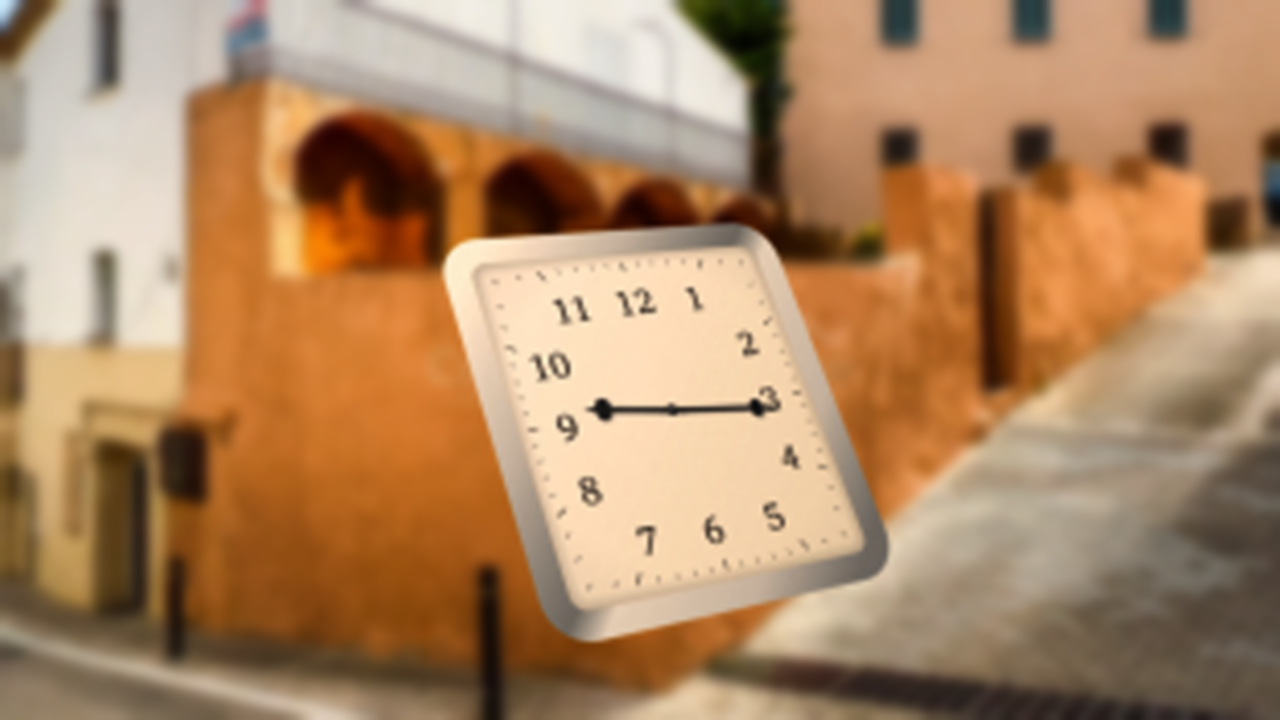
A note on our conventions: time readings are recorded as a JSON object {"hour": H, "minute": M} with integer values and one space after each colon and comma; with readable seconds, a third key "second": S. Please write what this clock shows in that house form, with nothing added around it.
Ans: {"hour": 9, "minute": 16}
